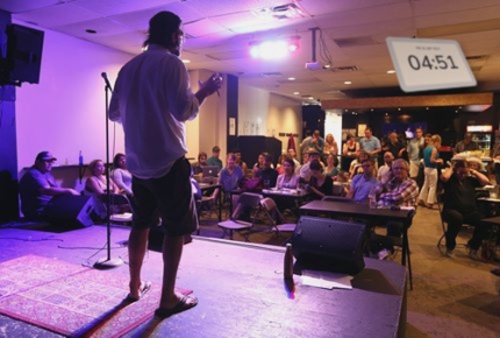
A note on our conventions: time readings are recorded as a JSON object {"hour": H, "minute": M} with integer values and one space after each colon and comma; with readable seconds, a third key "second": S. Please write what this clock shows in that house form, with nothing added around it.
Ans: {"hour": 4, "minute": 51}
